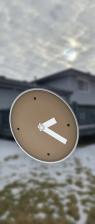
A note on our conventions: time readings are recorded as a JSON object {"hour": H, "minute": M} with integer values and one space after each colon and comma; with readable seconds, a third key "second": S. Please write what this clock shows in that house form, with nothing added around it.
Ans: {"hour": 2, "minute": 21}
